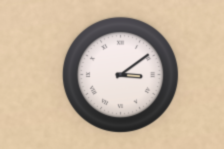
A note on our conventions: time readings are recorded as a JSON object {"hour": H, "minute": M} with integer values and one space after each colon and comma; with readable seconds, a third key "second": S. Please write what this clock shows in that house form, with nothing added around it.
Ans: {"hour": 3, "minute": 9}
